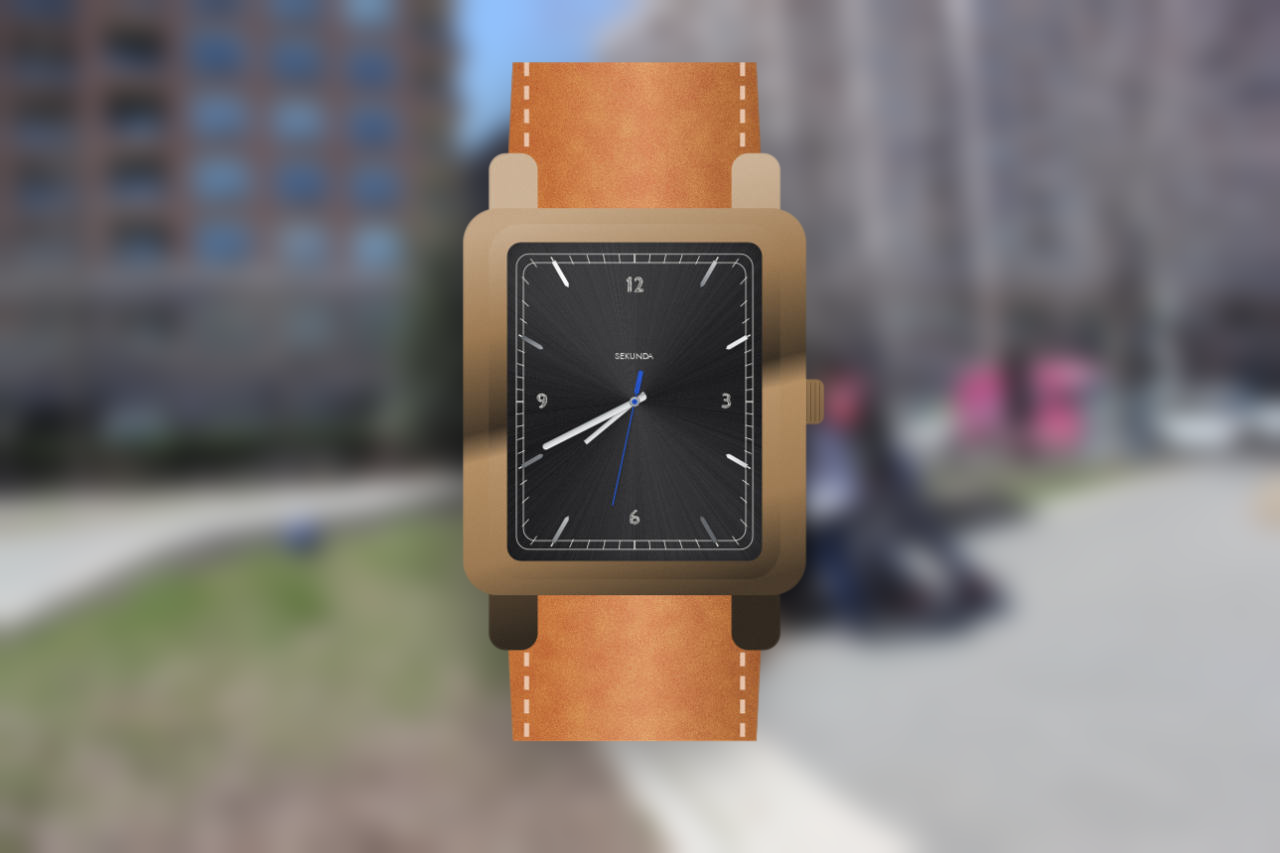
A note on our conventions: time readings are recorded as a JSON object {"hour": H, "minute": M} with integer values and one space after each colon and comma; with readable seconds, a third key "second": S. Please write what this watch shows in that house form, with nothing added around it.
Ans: {"hour": 7, "minute": 40, "second": 32}
